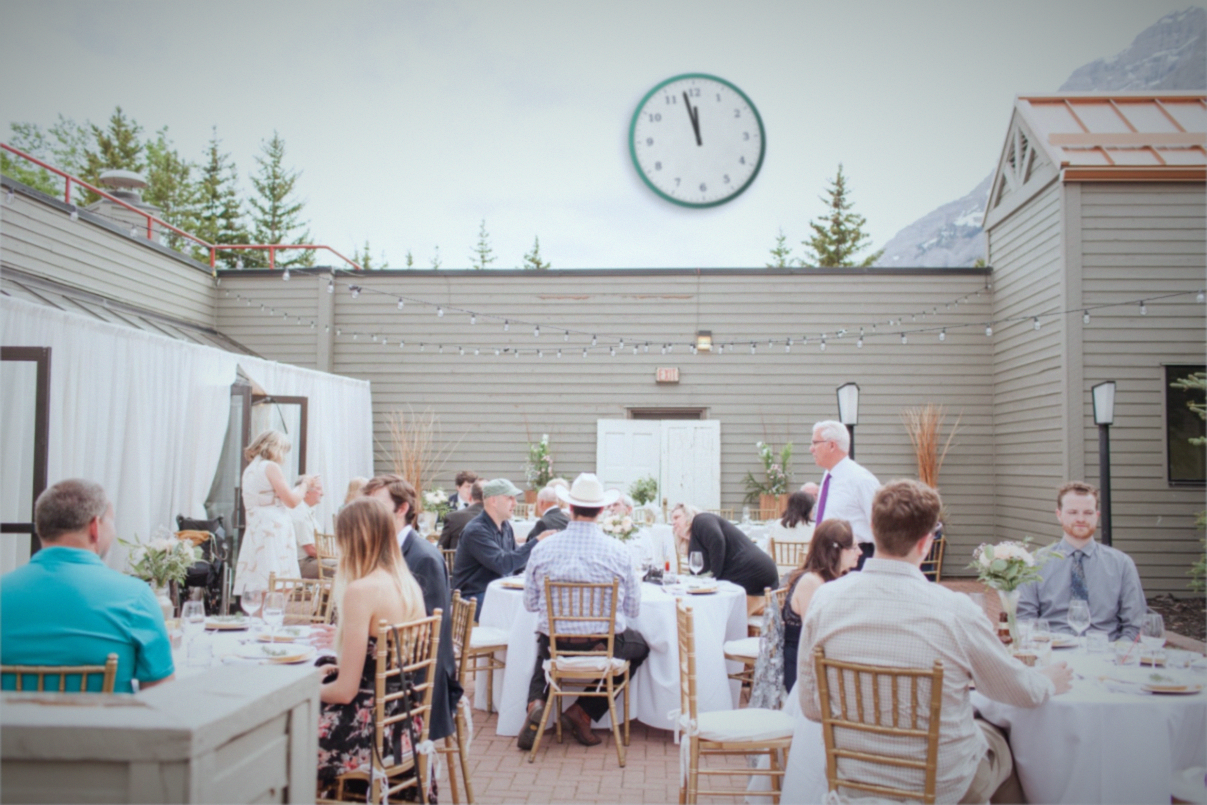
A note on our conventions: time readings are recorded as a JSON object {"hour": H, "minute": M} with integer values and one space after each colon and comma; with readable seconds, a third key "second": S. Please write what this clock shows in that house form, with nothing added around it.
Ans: {"hour": 11, "minute": 58}
